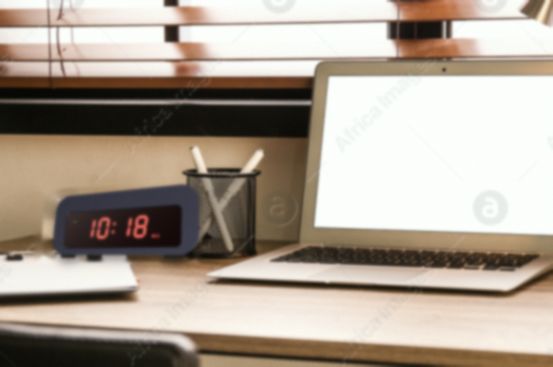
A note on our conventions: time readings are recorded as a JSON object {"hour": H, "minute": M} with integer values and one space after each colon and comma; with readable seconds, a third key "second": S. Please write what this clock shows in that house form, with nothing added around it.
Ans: {"hour": 10, "minute": 18}
